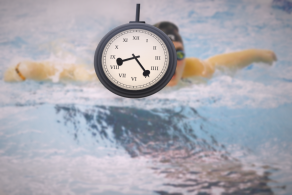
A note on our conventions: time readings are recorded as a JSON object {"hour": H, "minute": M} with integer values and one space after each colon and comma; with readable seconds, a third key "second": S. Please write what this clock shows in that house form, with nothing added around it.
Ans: {"hour": 8, "minute": 24}
